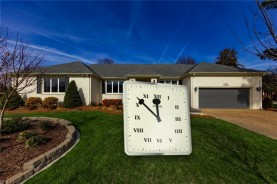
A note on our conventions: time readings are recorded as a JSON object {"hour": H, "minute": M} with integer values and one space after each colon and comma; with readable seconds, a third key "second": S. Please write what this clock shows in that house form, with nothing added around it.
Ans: {"hour": 11, "minute": 52}
